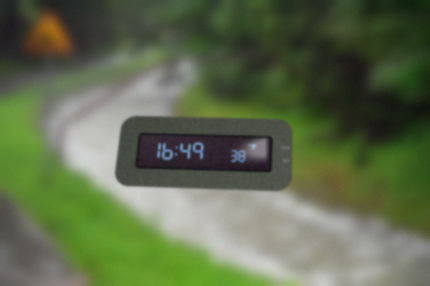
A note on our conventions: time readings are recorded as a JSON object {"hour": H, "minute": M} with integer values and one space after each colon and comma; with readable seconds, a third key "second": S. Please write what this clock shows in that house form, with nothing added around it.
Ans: {"hour": 16, "minute": 49}
